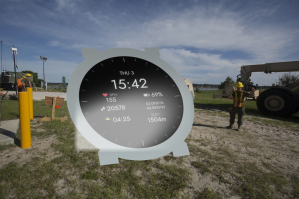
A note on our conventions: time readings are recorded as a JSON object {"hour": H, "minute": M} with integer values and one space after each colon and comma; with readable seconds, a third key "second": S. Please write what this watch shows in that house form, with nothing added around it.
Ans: {"hour": 15, "minute": 42}
